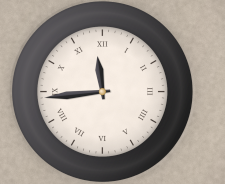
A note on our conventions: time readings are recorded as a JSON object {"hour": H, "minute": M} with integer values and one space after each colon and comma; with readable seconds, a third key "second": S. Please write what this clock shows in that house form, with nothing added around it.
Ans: {"hour": 11, "minute": 44}
